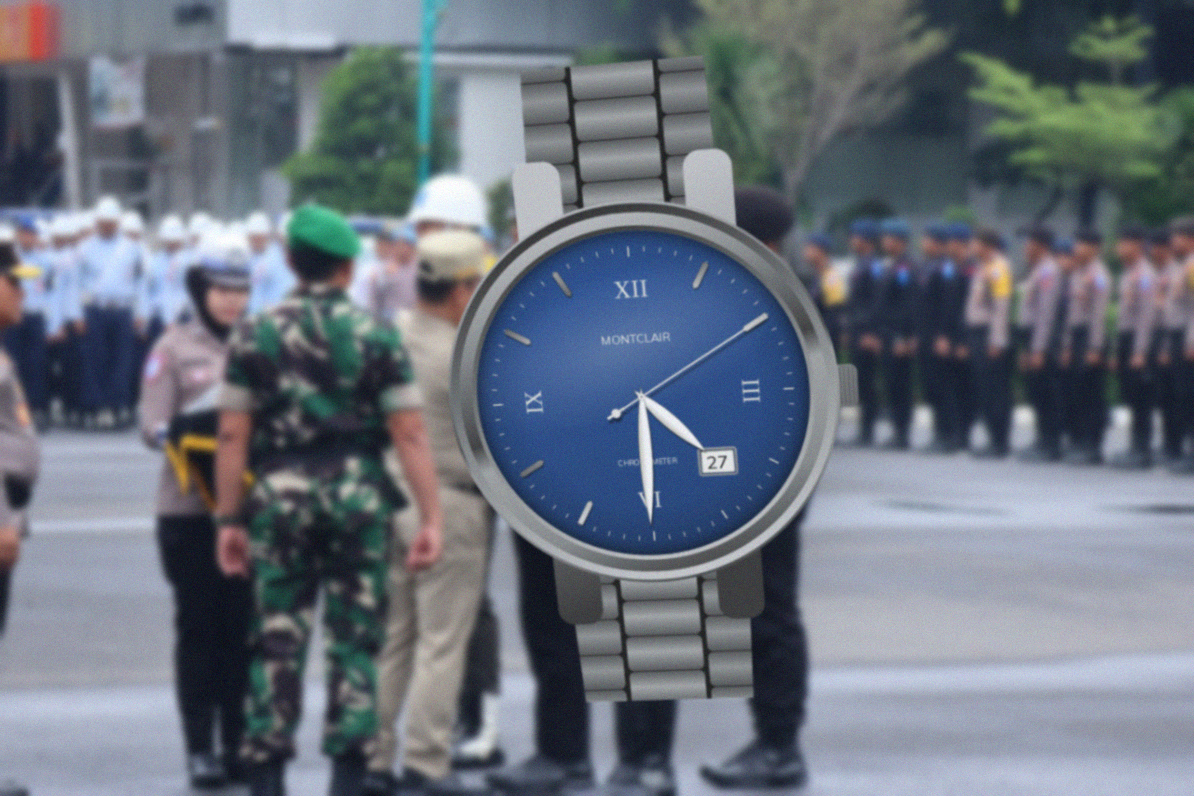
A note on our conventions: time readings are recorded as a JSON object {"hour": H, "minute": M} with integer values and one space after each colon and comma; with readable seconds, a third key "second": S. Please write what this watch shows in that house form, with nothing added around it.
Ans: {"hour": 4, "minute": 30, "second": 10}
